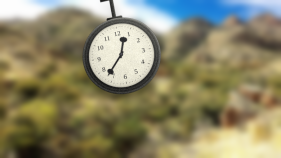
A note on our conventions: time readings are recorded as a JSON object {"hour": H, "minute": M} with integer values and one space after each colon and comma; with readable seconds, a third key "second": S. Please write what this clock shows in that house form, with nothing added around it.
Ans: {"hour": 12, "minute": 37}
